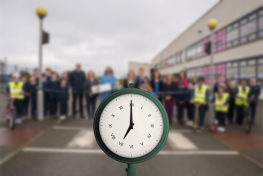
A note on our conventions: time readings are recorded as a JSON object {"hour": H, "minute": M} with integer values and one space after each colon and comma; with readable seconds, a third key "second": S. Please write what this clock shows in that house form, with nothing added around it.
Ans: {"hour": 7, "minute": 0}
